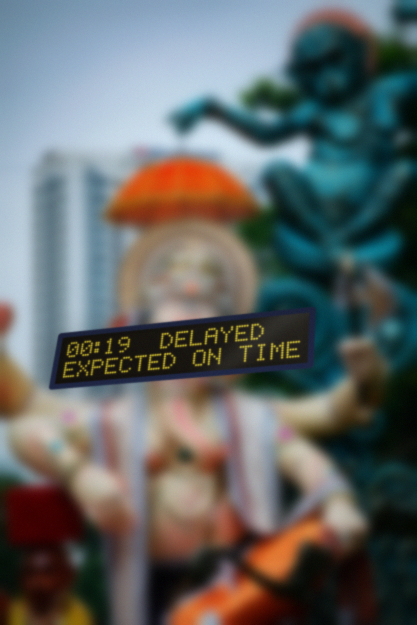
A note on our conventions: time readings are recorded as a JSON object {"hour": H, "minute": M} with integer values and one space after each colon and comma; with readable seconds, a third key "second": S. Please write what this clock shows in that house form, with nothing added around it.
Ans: {"hour": 0, "minute": 19}
